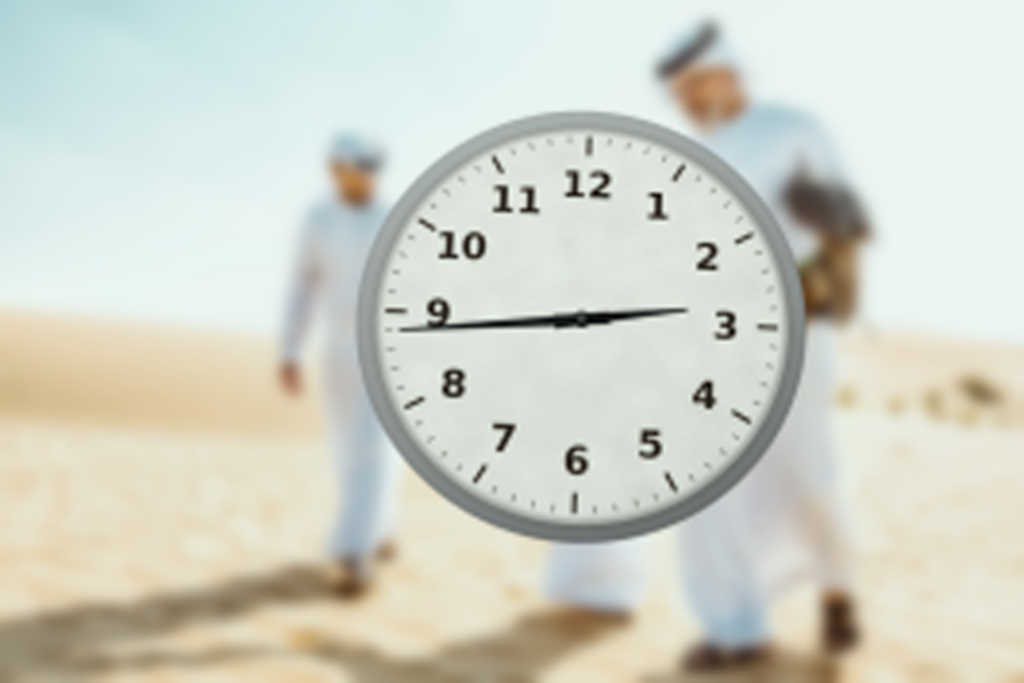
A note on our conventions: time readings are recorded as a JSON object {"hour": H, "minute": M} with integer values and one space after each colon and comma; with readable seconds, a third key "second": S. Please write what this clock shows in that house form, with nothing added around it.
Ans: {"hour": 2, "minute": 44}
